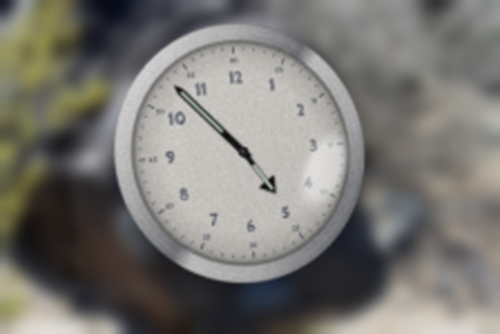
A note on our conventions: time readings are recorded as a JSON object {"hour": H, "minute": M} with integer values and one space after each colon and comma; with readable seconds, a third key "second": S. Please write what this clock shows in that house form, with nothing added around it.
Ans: {"hour": 4, "minute": 53}
